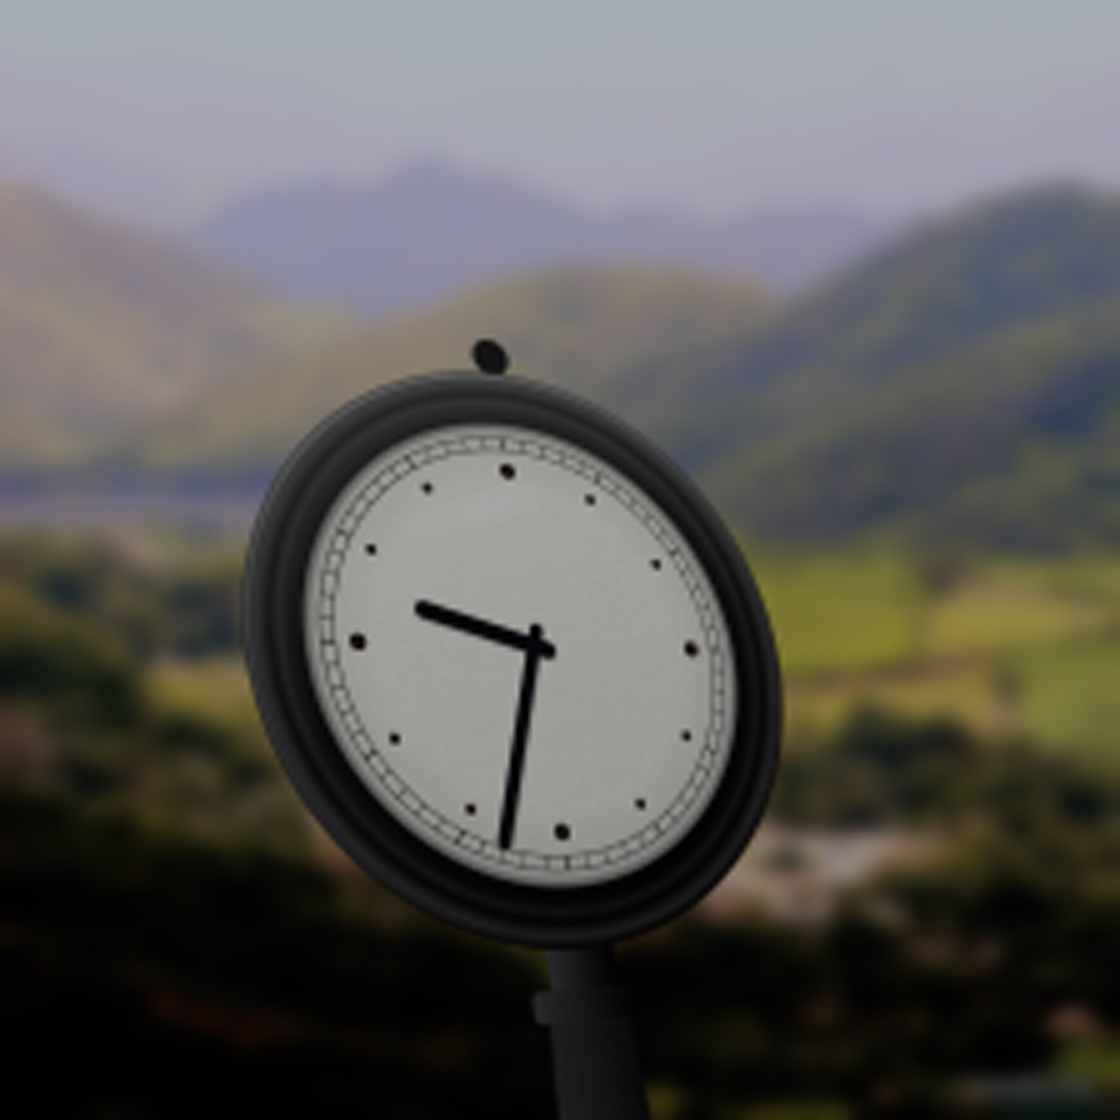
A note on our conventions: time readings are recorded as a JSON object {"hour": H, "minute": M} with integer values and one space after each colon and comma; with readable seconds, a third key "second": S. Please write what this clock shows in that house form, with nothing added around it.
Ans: {"hour": 9, "minute": 33}
